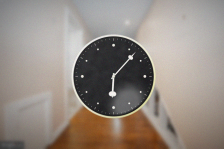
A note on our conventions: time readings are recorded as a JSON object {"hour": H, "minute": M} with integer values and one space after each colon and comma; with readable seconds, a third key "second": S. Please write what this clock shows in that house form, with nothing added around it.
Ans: {"hour": 6, "minute": 7}
